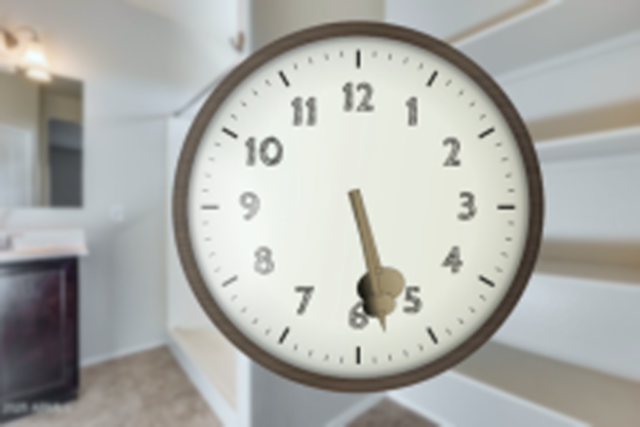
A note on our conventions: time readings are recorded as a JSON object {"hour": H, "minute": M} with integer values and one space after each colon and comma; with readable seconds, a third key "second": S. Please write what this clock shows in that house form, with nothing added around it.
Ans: {"hour": 5, "minute": 28}
